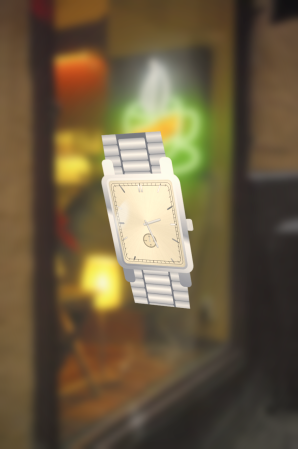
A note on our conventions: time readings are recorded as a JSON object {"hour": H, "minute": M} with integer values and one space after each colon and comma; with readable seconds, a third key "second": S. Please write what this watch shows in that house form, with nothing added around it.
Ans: {"hour": 2, "minute": 27}
